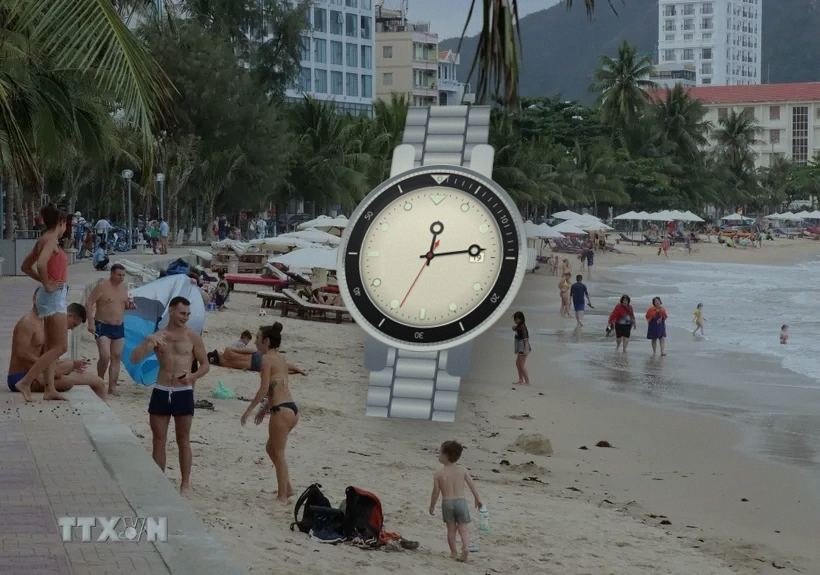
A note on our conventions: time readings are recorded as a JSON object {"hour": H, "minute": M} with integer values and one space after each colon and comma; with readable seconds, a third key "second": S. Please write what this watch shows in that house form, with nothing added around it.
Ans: {"hour": 12, "minute": 13, "second": 34}
